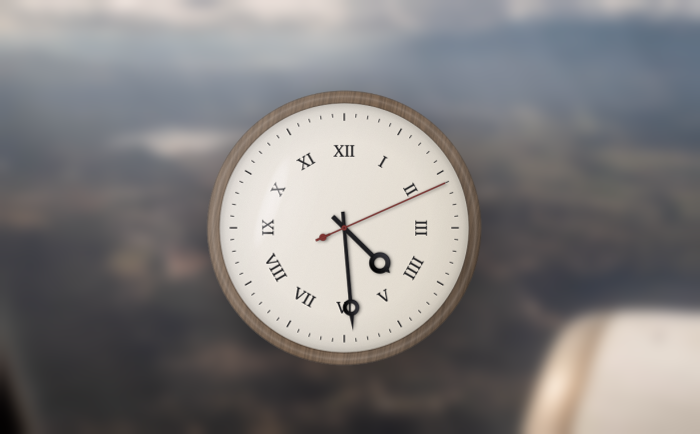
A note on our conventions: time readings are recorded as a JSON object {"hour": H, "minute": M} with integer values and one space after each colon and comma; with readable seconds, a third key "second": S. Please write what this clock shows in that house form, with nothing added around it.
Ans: {"hour": 4, "minute": 29, "second": 11}
